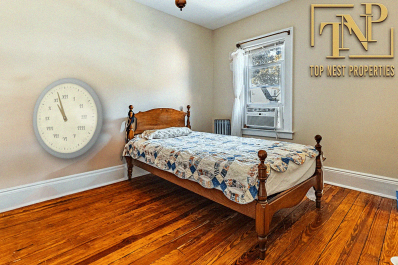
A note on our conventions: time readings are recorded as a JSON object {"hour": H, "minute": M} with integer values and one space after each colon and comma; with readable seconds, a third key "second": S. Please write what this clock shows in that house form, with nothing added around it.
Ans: {"hour": 10, "minute": 57}
